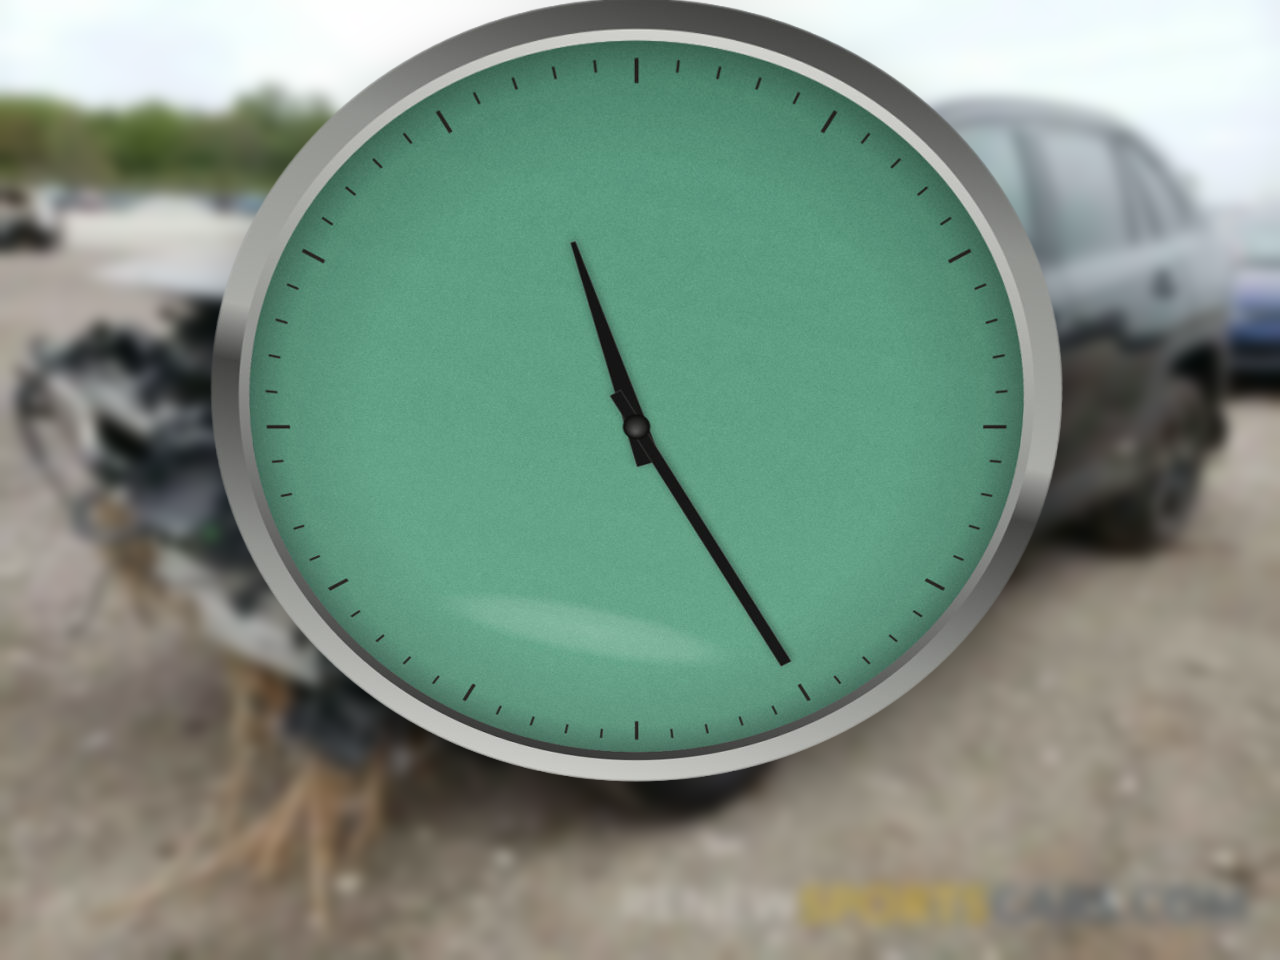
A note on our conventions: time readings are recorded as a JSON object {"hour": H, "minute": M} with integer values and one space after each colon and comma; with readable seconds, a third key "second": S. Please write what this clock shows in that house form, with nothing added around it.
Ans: {"hour": 11, "minute": 25}
